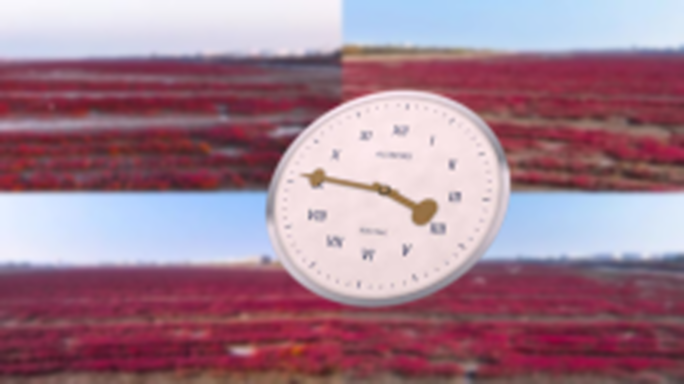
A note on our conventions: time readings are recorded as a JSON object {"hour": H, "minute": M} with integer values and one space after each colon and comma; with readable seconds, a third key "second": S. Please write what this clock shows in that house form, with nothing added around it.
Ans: {"hour": 3, "minute": 46}
